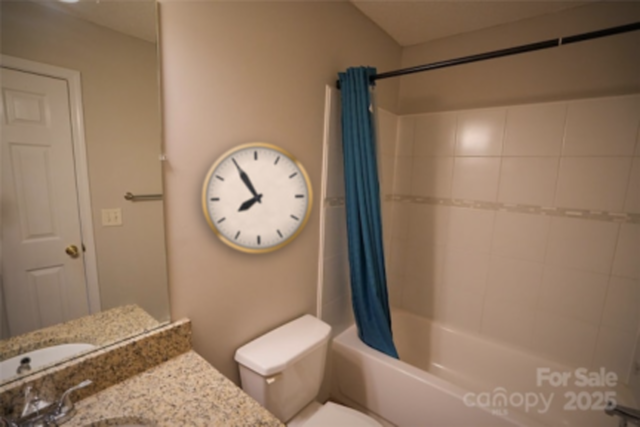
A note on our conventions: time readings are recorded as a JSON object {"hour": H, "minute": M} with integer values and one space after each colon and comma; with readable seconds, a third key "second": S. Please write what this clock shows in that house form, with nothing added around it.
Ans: {"hour": 7, "minute": 55}
